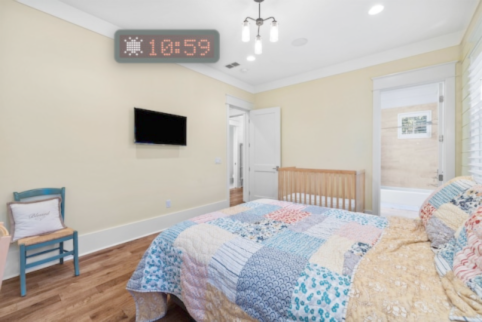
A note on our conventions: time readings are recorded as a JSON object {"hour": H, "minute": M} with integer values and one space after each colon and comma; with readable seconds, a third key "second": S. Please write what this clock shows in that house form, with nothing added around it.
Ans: {"hour": 10, "minute": 59}
